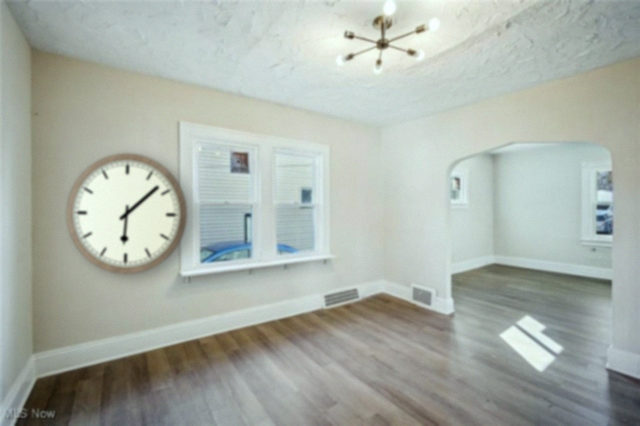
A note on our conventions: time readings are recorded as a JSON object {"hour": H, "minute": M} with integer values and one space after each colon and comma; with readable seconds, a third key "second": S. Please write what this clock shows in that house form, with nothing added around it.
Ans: {"hour": 6, "minute": 8}
